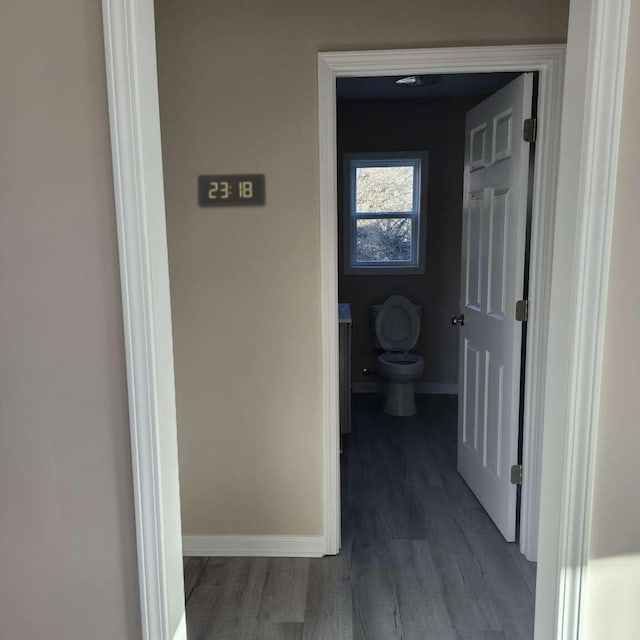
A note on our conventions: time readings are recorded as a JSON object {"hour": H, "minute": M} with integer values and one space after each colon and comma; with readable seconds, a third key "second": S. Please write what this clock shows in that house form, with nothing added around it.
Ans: {"hour": 23, "minute": 18}
